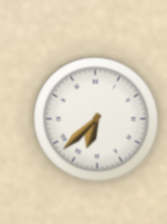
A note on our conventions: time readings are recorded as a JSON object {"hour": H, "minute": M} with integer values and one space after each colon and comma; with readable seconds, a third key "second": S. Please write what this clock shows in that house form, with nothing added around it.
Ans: {"hour": 6, "minute": 38}
